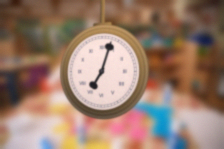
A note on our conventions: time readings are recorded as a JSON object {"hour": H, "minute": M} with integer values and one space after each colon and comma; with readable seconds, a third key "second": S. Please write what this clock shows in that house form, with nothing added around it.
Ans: {"hour": 7, "minute": 3}
